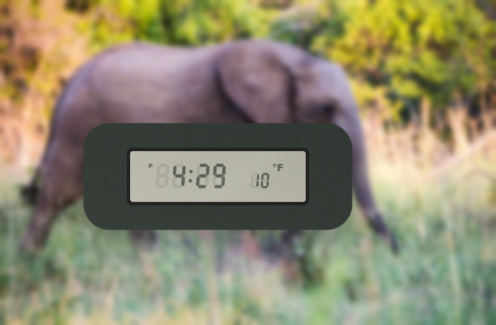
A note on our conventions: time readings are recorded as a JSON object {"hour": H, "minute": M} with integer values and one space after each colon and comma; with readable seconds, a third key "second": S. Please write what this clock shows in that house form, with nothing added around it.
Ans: {"hour": 4, "minute": 29}
